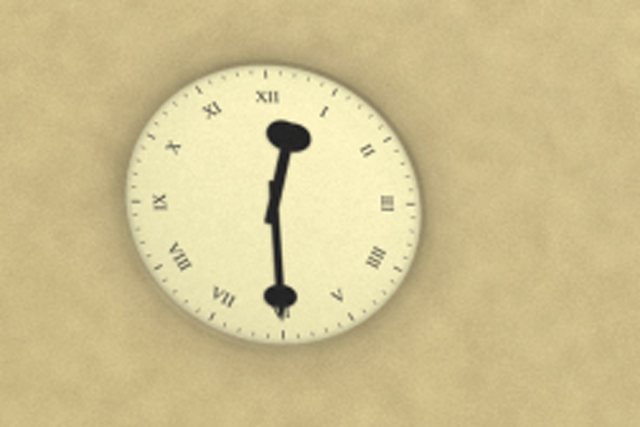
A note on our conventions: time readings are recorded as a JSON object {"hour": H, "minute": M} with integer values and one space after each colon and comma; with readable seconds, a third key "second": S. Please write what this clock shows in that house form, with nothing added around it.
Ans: {"hour": 12, "minute": 30}
